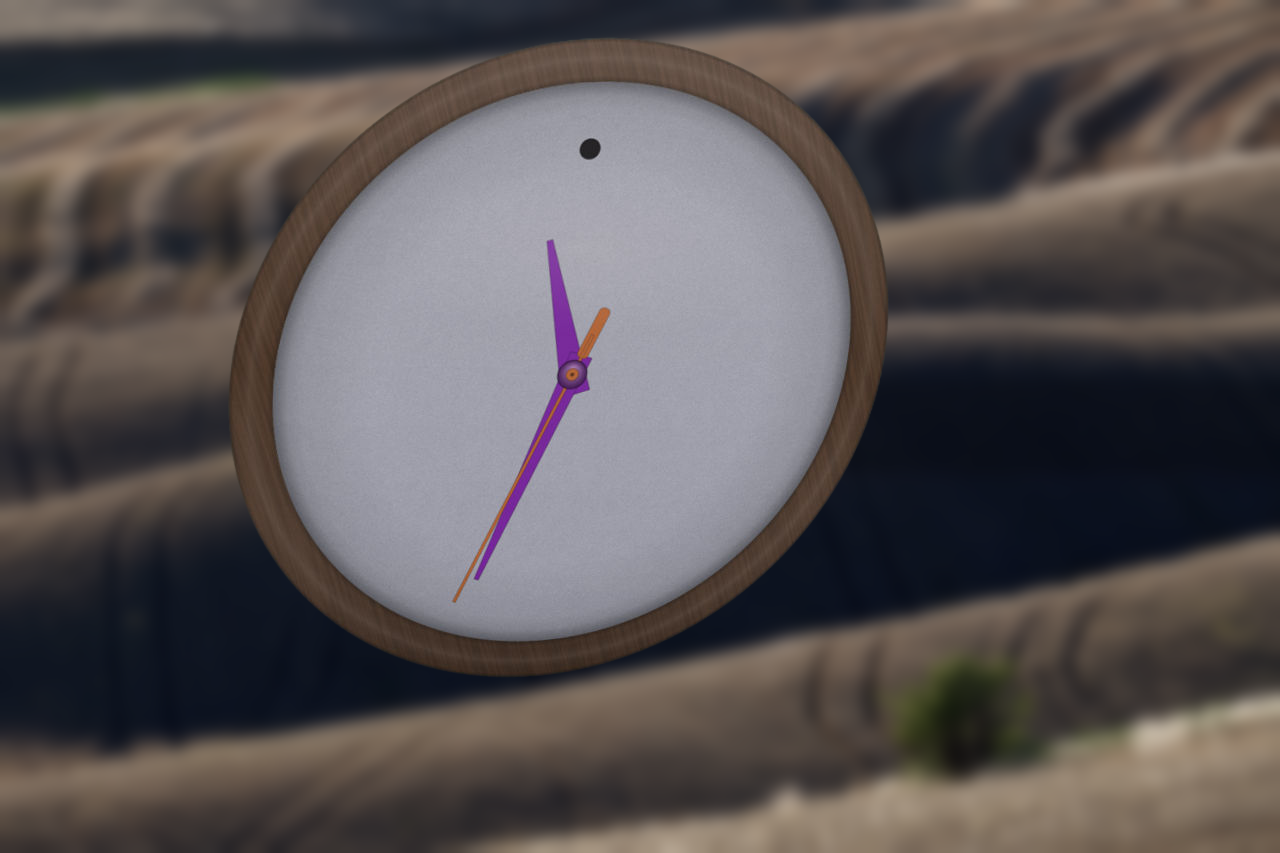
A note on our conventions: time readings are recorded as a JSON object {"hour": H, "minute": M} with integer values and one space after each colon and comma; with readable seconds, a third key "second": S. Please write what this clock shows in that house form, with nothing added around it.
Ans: {"hour": 11, "minute": 33, "second": 34}
